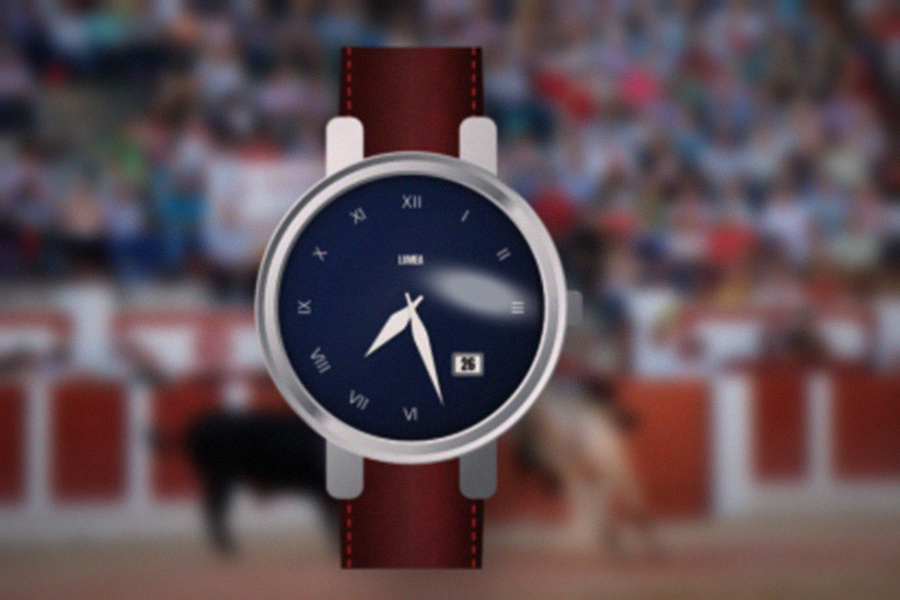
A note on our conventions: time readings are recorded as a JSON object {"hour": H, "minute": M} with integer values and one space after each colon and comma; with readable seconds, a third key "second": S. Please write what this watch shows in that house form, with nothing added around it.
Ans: {"hour": 7, "minute": 27}
